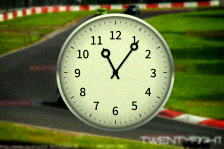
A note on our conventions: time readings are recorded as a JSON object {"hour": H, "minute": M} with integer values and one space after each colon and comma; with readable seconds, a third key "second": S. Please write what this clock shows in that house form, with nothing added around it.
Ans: {"hour": 11, "minute": 6}
